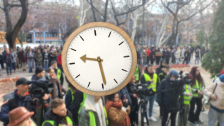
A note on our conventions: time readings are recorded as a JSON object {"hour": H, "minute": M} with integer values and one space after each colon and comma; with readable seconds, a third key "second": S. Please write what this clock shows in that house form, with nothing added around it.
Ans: {"hour": 9, "minute": 29}
